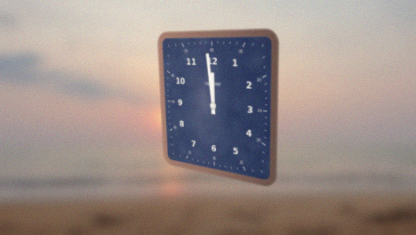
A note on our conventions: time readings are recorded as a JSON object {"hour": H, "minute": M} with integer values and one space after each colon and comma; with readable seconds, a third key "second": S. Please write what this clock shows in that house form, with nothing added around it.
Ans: {"hour": 11, "minute": 59}
